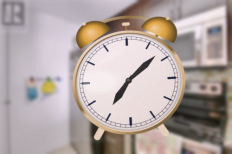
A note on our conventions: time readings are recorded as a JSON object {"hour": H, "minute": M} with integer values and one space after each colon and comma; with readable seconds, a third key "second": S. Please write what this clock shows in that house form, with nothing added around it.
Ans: {"hour": 7, "minute": 8}
